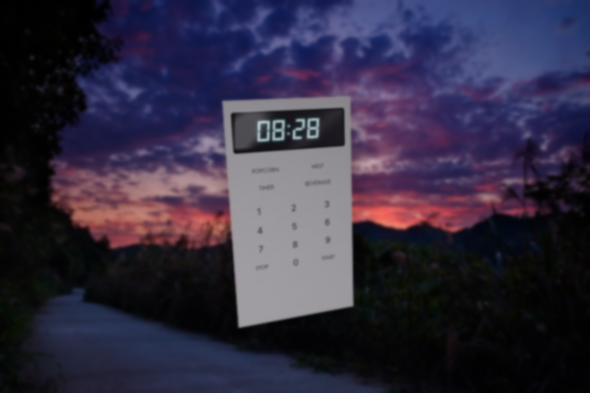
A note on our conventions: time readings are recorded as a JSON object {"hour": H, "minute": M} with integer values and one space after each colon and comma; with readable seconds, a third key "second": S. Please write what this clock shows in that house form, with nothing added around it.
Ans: {"hour": 8, "minute": 28}
